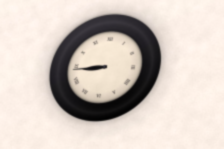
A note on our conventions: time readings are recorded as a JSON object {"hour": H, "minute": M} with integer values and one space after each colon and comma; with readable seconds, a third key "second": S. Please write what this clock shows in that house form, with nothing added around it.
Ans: {"hour": 8, "minute": 44}
